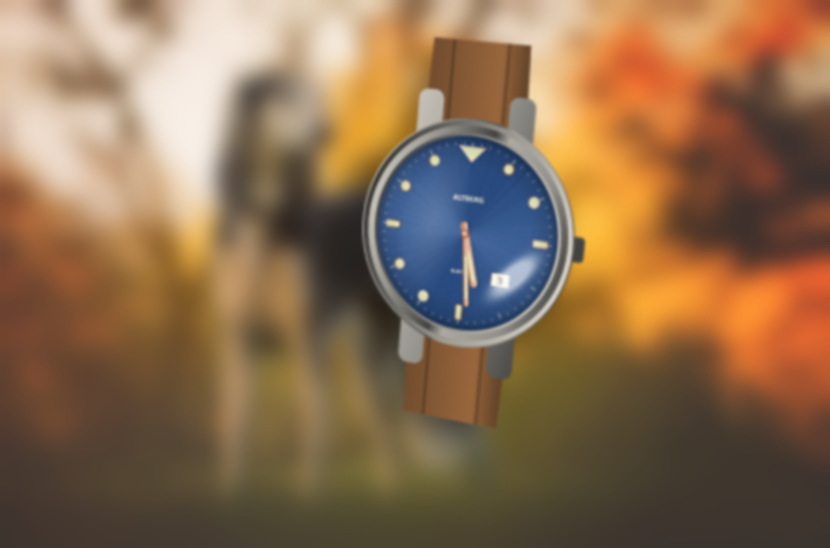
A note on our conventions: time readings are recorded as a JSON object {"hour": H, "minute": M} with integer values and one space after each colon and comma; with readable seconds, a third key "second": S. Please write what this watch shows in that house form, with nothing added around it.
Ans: {"hour": 5, "minute": 29}
